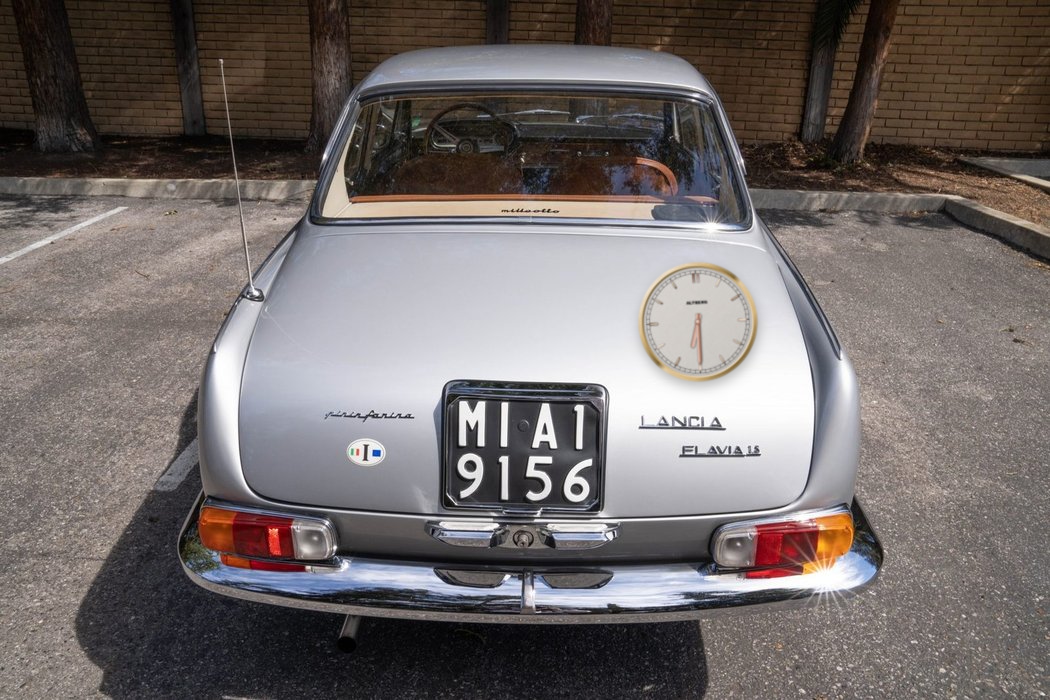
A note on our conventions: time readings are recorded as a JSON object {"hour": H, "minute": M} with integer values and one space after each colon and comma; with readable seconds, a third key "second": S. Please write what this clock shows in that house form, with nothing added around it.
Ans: {"hour": 6, "minute": 30}
